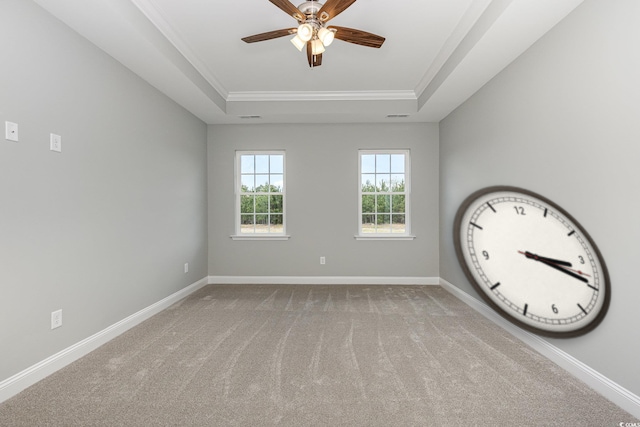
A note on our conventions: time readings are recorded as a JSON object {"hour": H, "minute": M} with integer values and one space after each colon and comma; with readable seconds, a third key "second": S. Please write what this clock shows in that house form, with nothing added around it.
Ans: {"hour": 3, "minute": 19, "second": 18}
